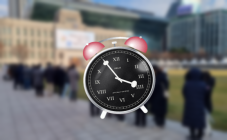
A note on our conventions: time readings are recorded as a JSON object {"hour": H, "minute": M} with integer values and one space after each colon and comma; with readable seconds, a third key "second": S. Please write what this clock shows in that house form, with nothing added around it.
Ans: {"hour": 3, "minute": 55}
